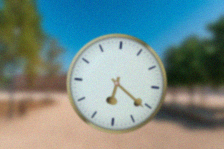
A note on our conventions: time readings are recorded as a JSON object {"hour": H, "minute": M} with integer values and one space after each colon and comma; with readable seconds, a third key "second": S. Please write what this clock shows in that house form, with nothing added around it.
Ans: {"hour": 6, "minute": 21}
